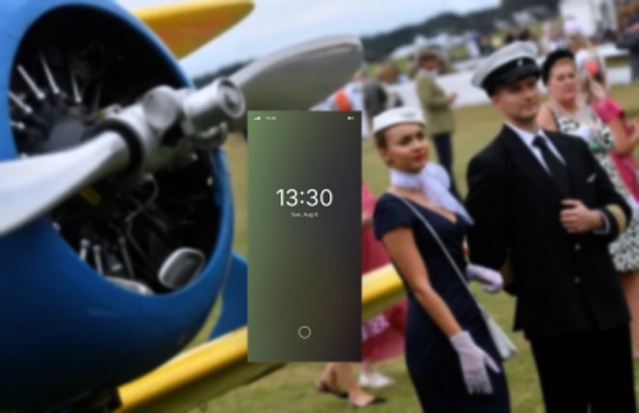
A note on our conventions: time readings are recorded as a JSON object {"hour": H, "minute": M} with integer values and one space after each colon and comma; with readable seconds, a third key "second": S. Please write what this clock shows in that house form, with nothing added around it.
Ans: {"hour": 13, "minute": 30}
